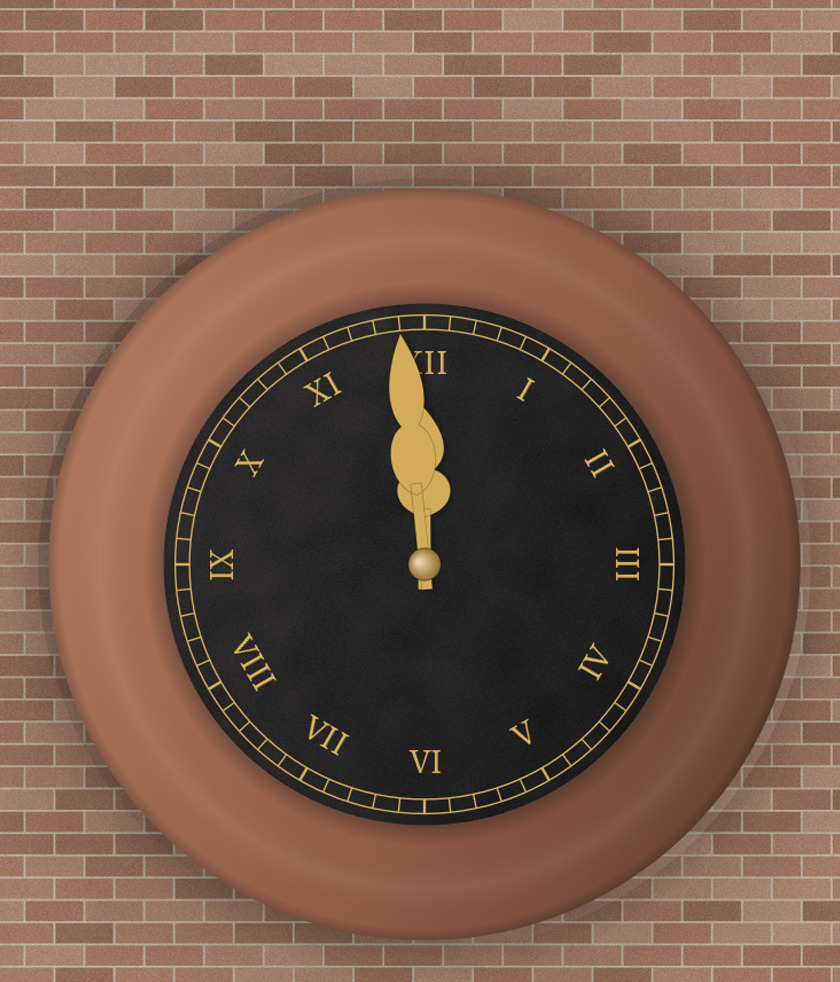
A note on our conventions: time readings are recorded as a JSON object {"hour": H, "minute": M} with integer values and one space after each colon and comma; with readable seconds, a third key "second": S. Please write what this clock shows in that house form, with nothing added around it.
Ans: {"hour": 11, "minute": 59}
